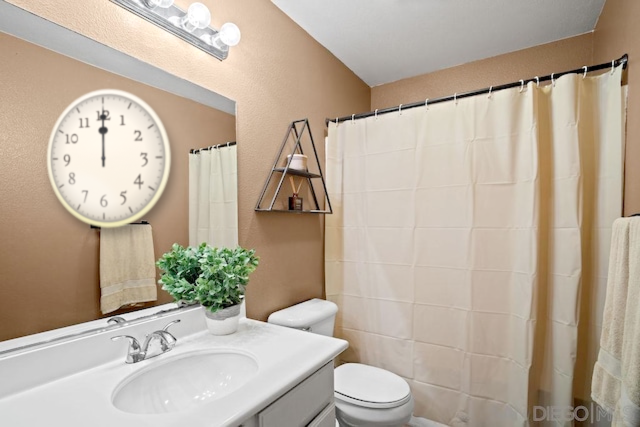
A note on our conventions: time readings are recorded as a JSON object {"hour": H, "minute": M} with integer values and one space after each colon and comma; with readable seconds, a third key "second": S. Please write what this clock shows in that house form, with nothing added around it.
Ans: {"hour": 12, "minute": 0}
